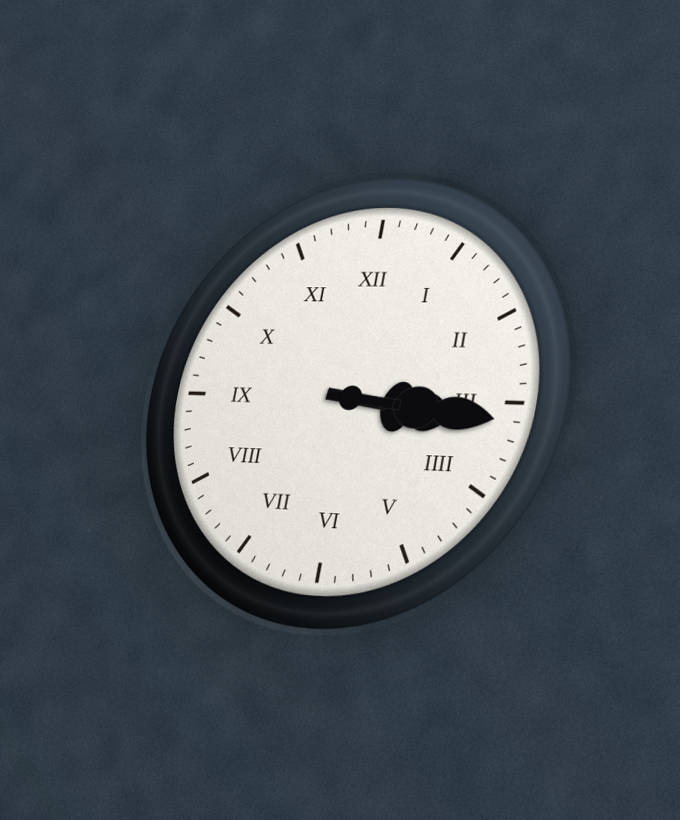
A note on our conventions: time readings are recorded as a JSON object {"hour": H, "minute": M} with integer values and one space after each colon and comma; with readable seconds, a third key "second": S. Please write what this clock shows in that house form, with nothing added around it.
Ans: {"hour": 3, "minute": 16}
